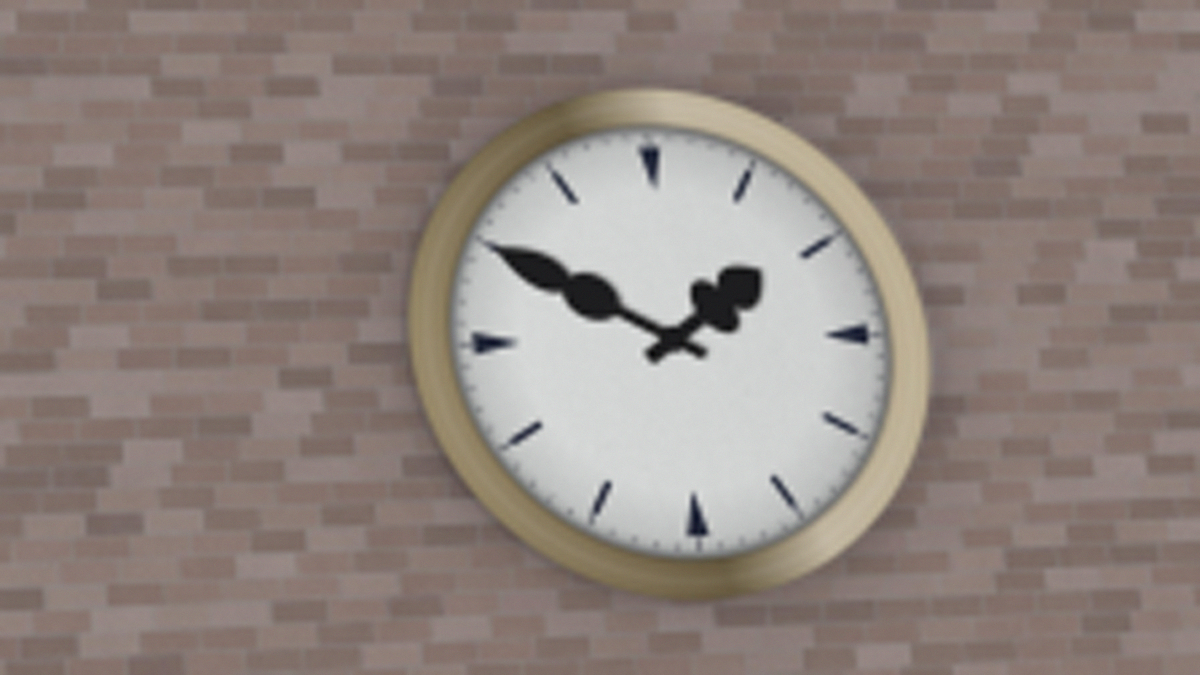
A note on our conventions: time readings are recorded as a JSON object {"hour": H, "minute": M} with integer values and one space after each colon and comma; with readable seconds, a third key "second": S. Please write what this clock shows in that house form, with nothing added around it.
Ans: {"hour": 1, "minute": 50}
